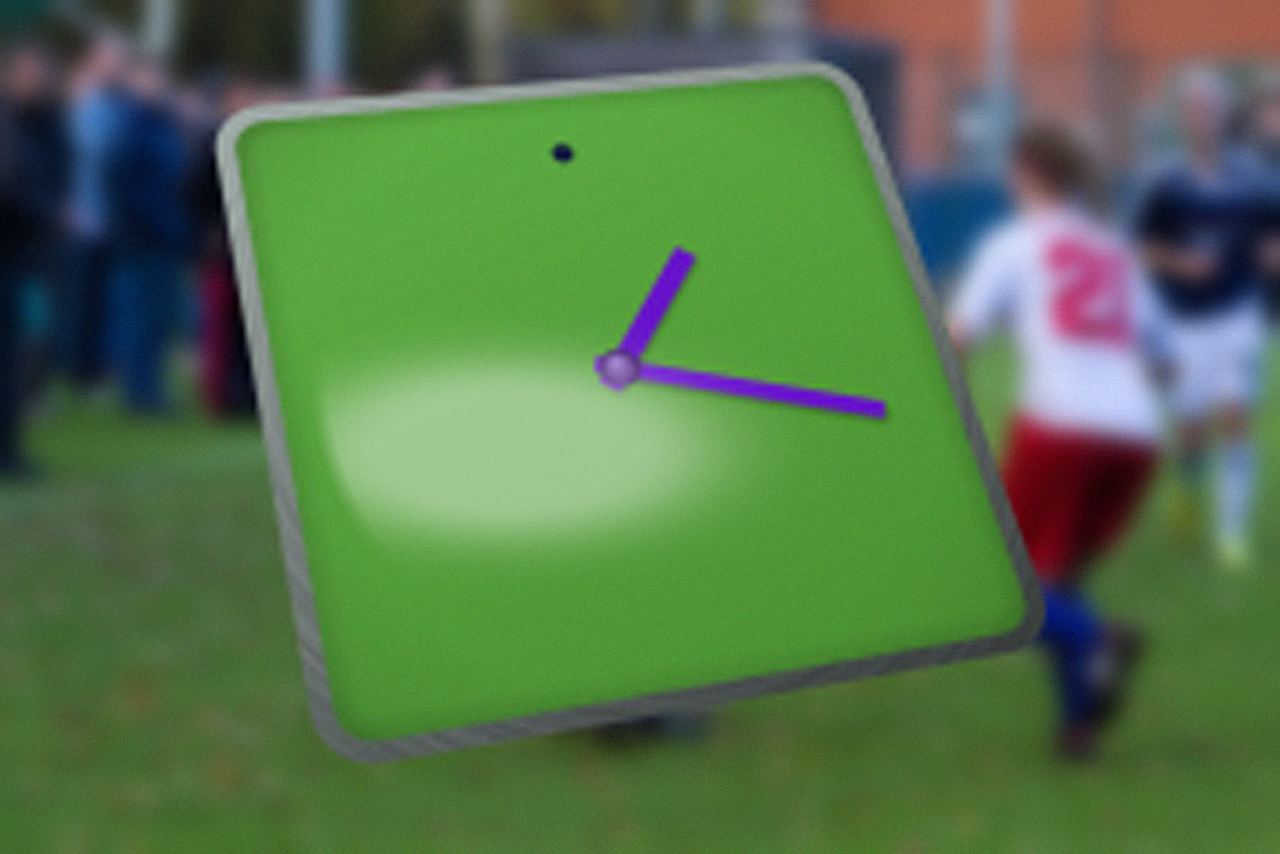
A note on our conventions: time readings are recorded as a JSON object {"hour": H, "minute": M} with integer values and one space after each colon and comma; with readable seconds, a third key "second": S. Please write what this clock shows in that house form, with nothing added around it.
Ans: {"hour": 1, "minute": 18}
